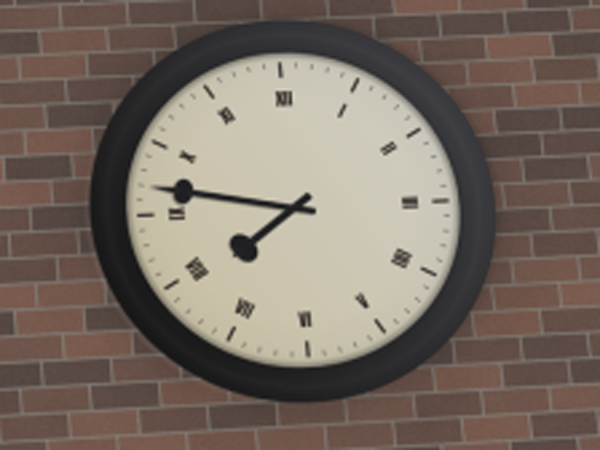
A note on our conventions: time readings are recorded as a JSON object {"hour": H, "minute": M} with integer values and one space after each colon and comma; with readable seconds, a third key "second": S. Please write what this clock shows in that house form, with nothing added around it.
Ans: {"hour": 7, "minute": 47}
